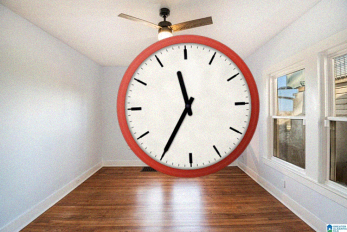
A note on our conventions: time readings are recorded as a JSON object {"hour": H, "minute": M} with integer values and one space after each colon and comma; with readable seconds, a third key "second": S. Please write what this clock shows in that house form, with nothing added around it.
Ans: {"hour": 11, "minute": 35}
